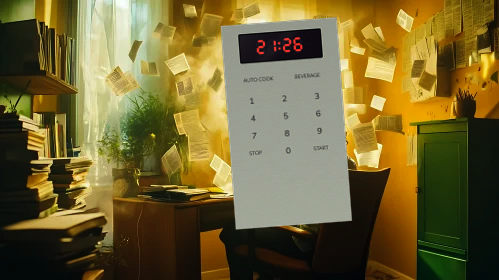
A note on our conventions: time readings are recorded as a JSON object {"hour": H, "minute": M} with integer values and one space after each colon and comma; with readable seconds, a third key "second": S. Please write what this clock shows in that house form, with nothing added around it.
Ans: {"hour": 21, "minute": 26}
